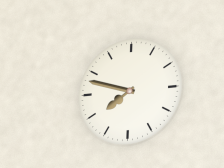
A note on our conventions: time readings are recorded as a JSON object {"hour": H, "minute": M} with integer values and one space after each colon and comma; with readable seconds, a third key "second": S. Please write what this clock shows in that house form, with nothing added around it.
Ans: {"hour": 7, "minute": 48}
